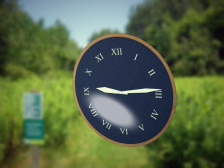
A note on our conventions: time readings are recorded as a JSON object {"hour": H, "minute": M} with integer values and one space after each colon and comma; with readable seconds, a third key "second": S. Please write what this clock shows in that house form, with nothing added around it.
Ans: {"hour": 9, "minute": 14}
